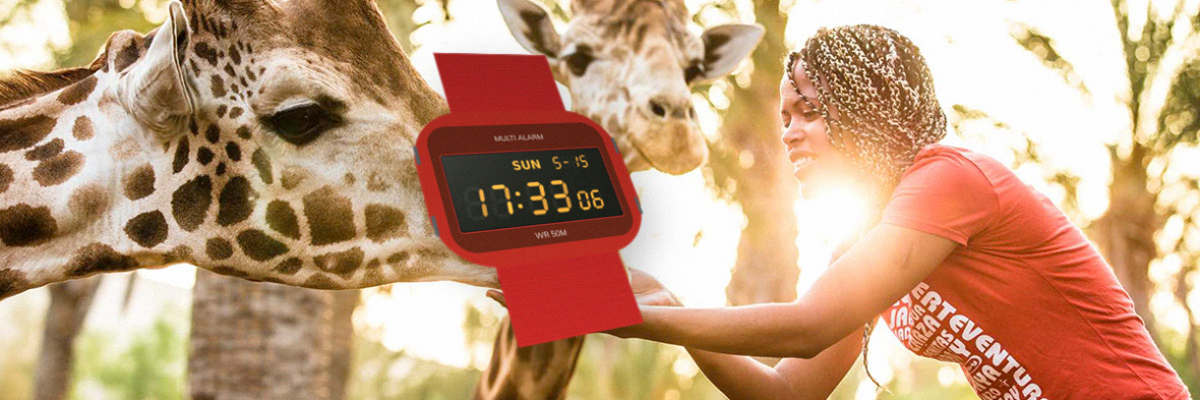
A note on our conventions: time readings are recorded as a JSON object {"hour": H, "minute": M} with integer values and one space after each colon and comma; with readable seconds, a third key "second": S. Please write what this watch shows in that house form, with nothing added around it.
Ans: {"hour": 17, "minute": 33, "second": 6}
